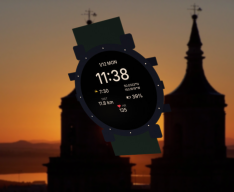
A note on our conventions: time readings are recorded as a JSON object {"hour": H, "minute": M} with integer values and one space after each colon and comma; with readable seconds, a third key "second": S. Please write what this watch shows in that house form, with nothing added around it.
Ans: {"hour": 11, "minute": 38}
